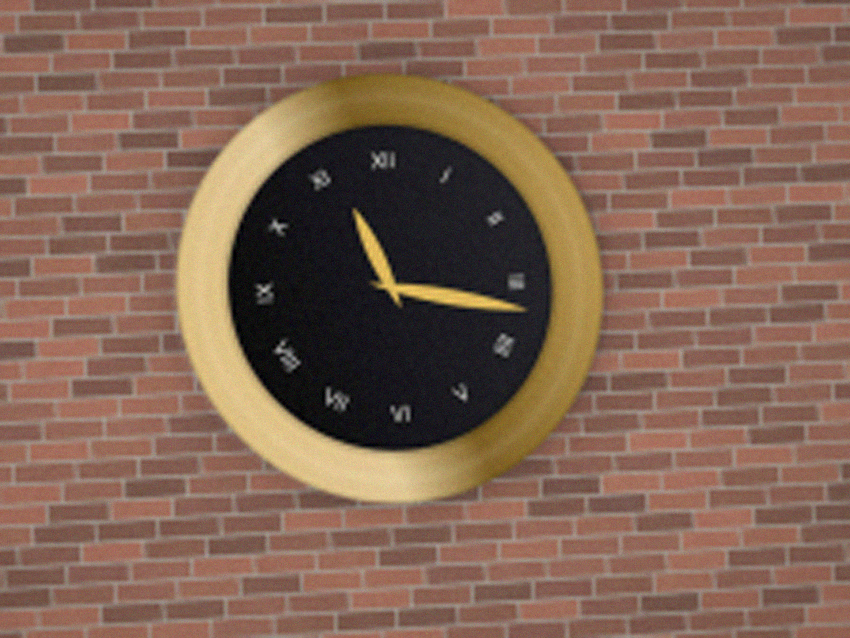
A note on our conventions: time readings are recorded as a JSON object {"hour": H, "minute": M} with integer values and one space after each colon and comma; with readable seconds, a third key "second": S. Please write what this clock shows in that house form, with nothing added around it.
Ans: {"hour": 11, "minute": 17}
